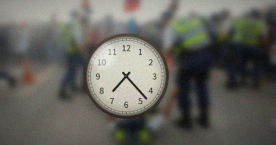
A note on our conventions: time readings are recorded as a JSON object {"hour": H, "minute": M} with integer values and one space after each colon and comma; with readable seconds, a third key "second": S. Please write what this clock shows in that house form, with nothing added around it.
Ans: {"hour": 7, "minute": 23}
